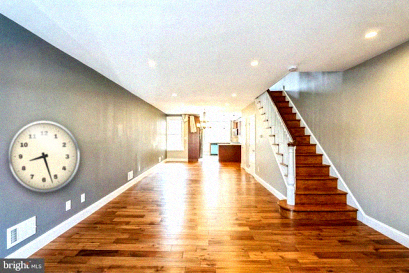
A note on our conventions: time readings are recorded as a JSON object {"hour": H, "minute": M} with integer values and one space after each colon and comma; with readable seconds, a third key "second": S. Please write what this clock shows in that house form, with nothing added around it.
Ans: {"hour": 8, "minute": 27}
